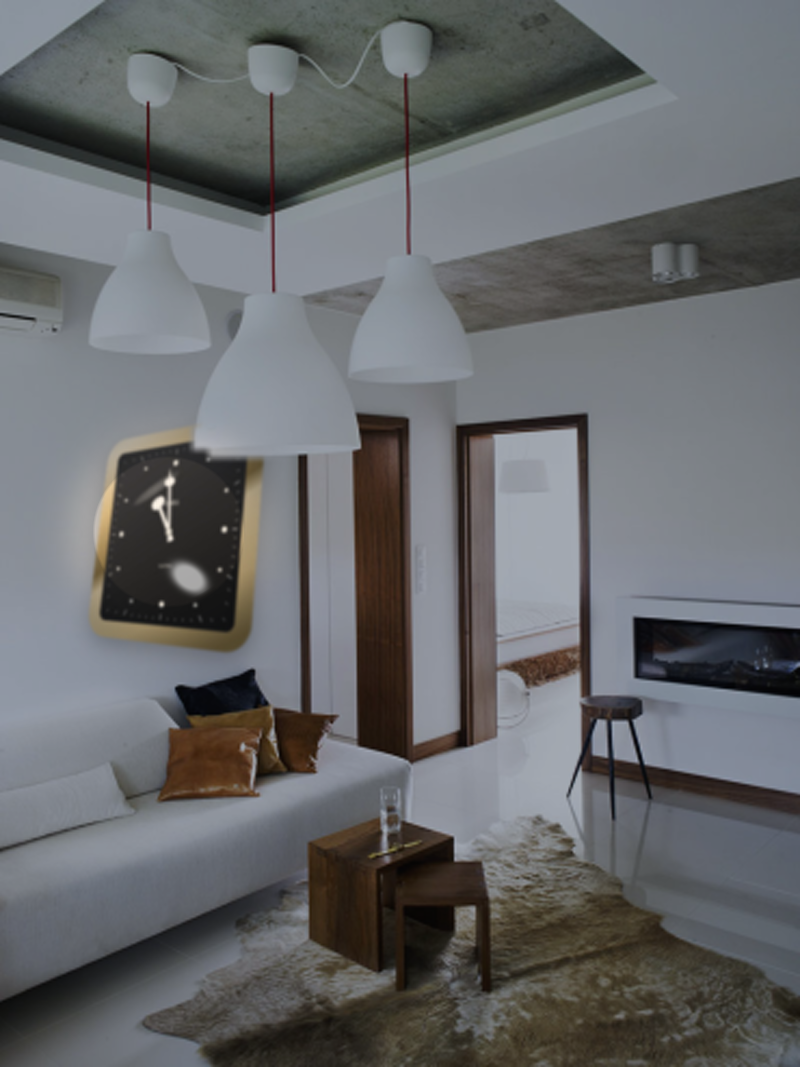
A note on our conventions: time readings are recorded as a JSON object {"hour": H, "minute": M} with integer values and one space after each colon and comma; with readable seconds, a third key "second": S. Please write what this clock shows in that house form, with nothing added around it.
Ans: {"hour": 10, "minute": 59}
